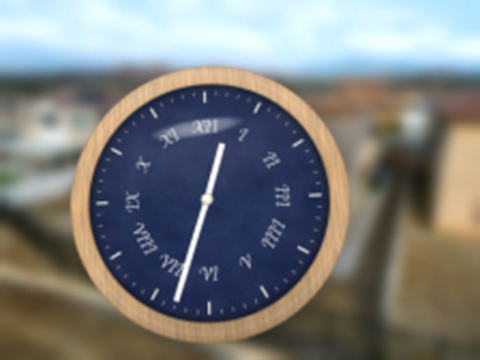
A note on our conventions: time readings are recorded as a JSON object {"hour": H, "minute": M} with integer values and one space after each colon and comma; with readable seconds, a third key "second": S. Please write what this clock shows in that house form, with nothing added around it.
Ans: {"hour": 12, "minute": 33}
